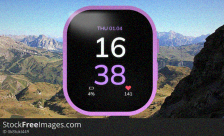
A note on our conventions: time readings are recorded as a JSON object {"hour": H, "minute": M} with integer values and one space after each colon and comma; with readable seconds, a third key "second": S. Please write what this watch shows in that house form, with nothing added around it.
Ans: {"hour": 16, "minute": 38}
